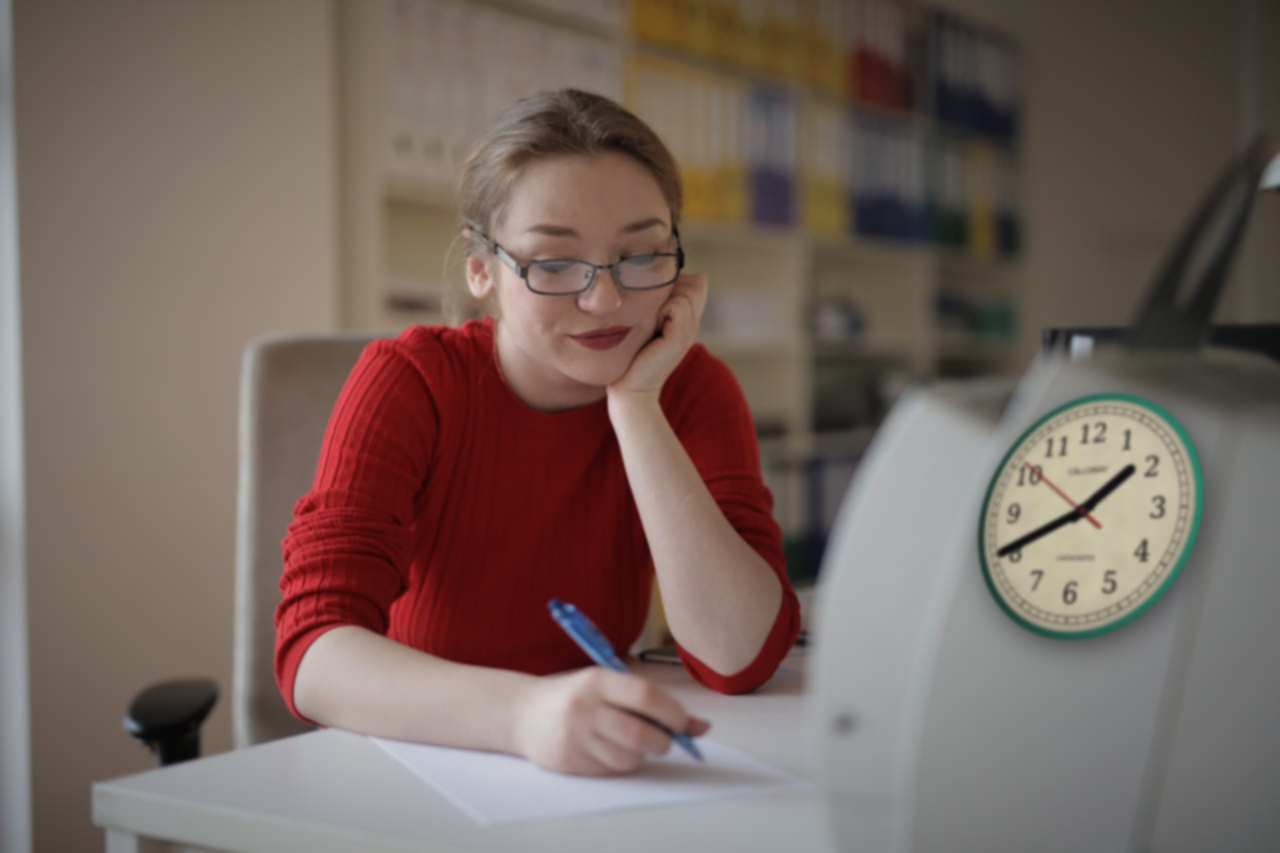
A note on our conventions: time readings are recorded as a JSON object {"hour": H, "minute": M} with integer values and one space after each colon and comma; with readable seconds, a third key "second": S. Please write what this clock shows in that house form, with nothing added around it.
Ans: {"hour": 1, "minute": 40, "second": 51}
